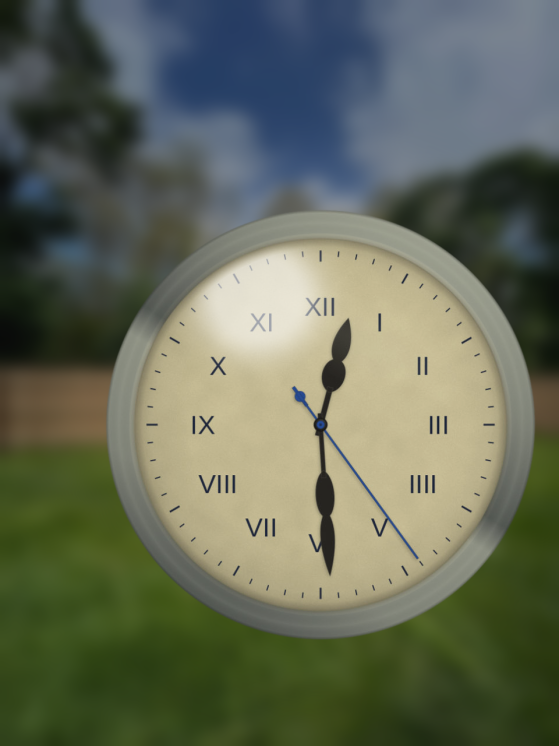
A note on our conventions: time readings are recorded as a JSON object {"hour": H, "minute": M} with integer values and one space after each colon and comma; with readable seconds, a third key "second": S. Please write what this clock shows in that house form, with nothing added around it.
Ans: {"hour": 12, "minute": 29, "second": 24}
